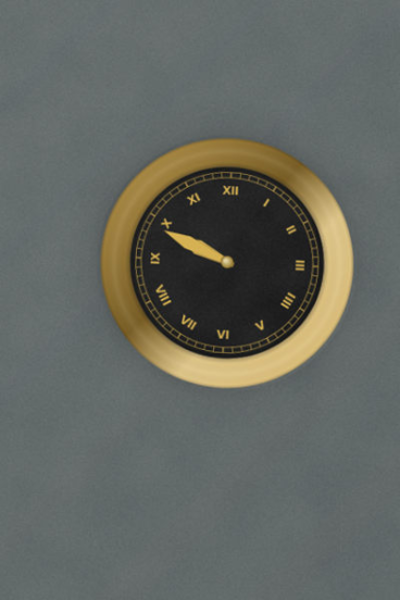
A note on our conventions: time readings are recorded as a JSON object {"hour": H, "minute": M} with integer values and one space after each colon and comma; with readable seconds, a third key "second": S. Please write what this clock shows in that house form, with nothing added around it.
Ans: {"hour": 9, "minute": 49}
